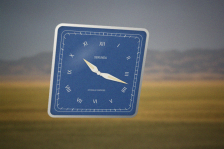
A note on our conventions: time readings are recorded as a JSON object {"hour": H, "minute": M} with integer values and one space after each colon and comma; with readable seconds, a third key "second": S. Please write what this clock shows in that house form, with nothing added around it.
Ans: {"hour": 10, "minute": 18}
